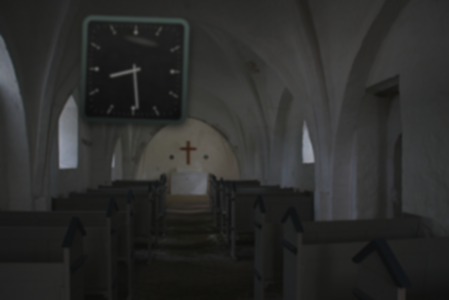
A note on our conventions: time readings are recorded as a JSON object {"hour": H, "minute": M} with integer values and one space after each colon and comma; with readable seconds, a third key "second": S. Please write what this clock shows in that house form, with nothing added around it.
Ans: {"hour": 8, "minute": 29}
